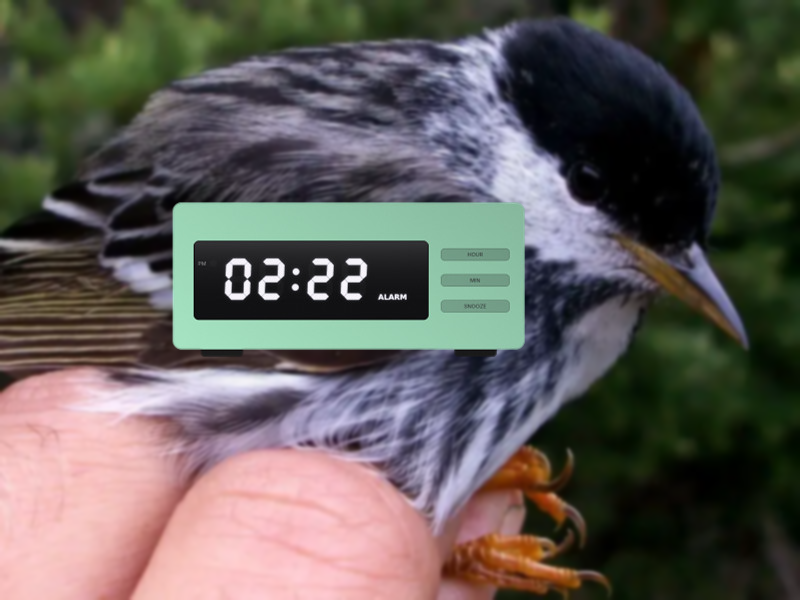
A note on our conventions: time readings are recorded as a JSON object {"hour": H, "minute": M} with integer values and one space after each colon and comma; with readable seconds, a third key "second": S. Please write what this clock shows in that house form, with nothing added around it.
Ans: {"hour": 2, "minute": 22}
